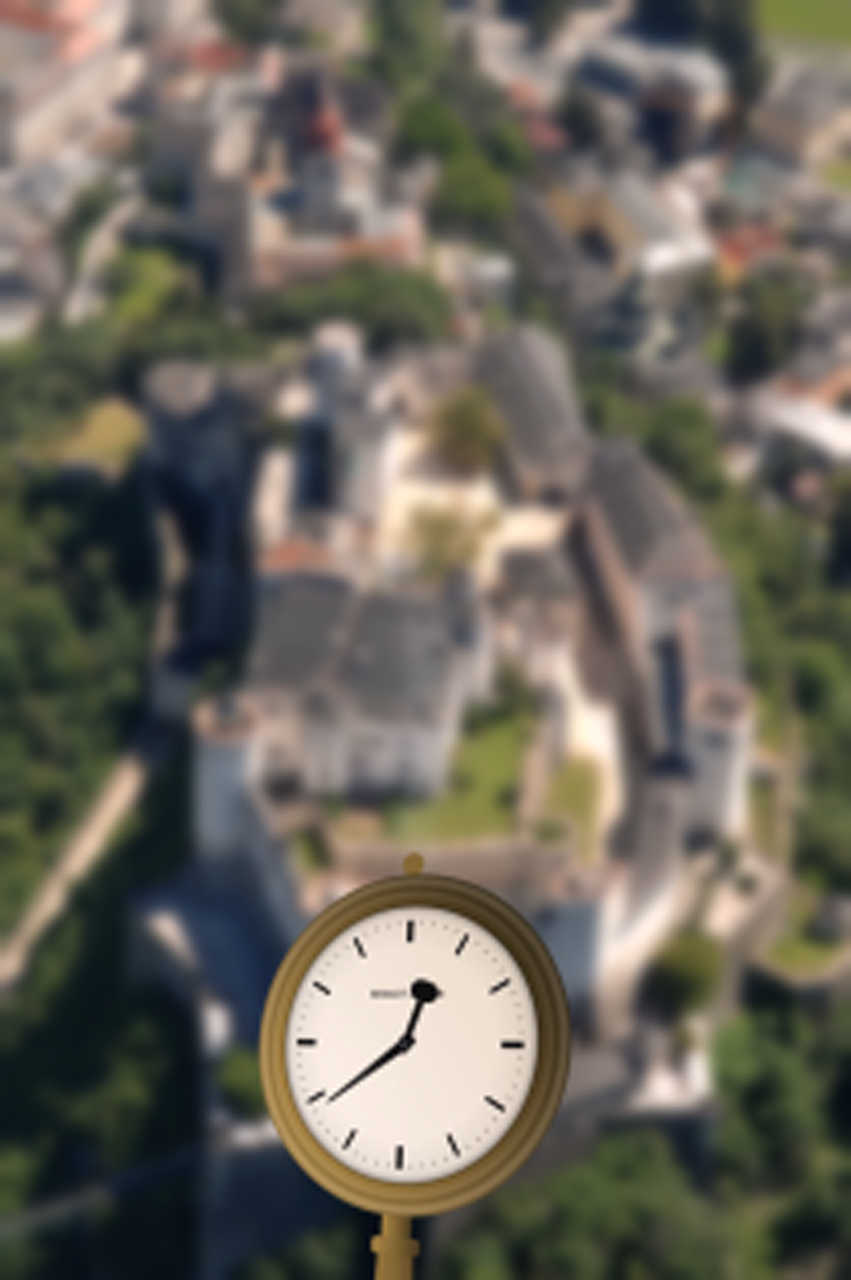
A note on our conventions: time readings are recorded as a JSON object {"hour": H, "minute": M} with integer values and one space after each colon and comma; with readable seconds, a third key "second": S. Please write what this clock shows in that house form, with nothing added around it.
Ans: {"hour": 12, "minute": 39}
